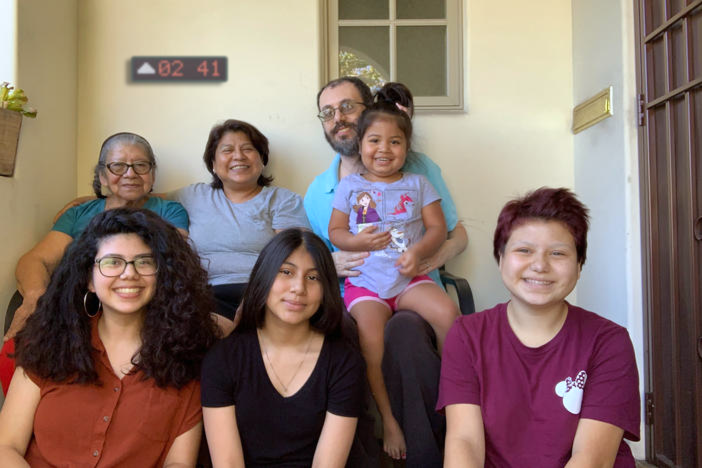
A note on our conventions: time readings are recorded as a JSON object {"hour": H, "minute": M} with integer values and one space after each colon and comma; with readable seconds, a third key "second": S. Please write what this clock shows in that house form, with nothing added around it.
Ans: {"hour": 2, "minute": 41}
